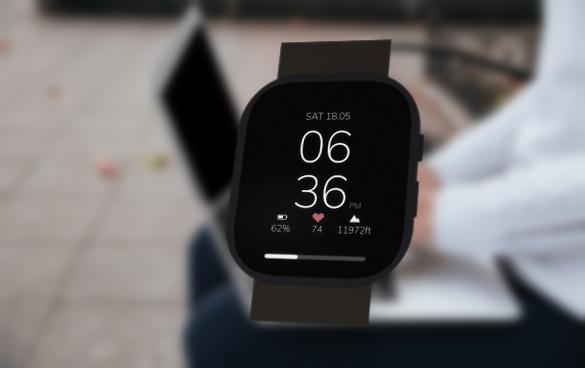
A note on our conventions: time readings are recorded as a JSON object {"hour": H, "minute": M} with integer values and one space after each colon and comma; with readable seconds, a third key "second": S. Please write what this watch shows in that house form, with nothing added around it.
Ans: {"hour": 6, "minute": 36}
